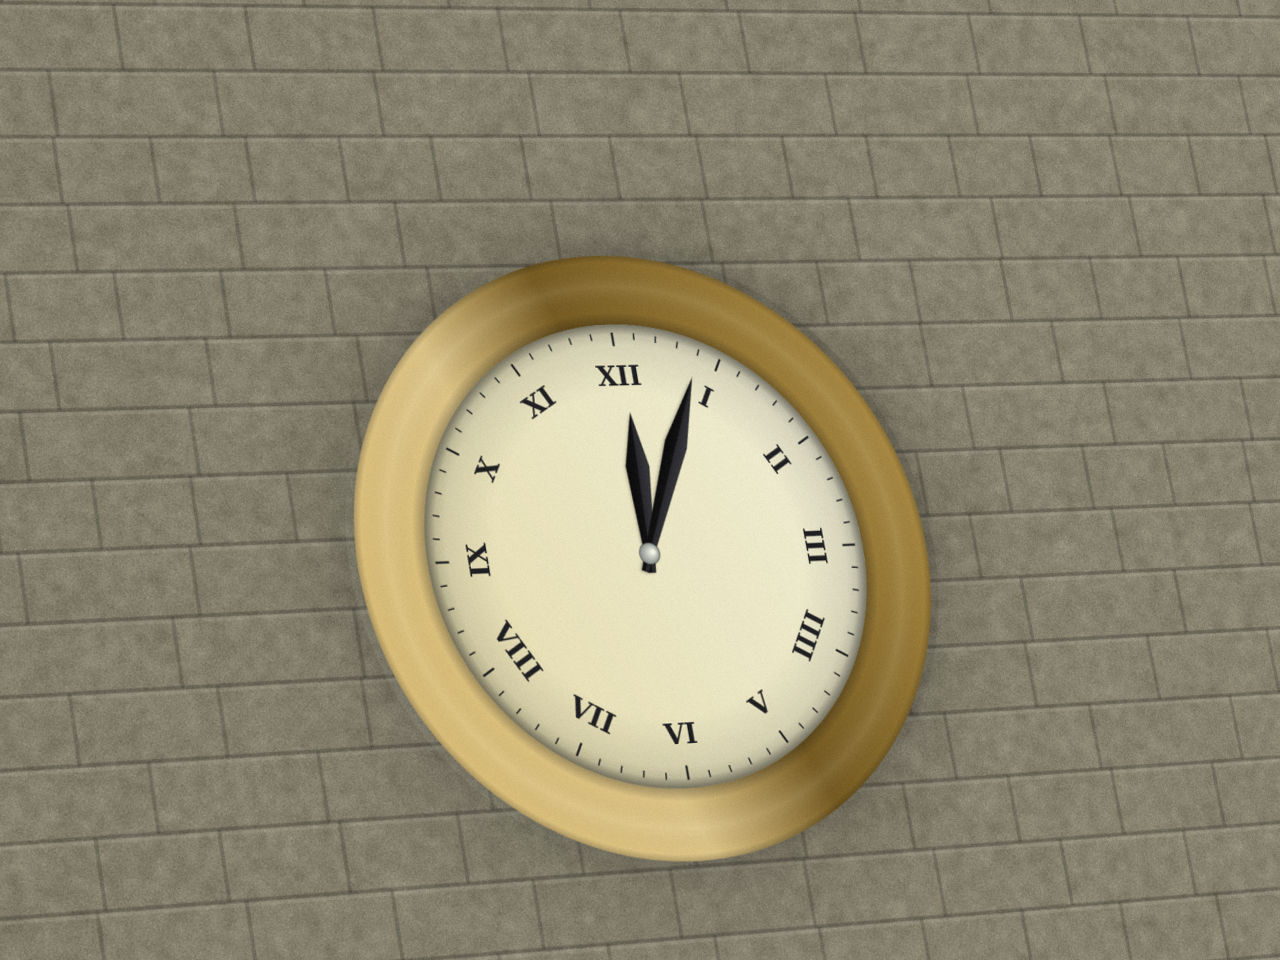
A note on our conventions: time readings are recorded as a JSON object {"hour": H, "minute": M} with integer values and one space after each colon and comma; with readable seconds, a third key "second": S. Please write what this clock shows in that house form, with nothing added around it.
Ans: {"hour": 12, "minute": 4}
